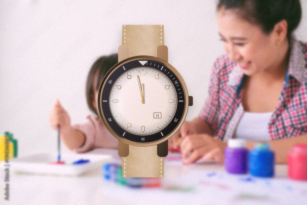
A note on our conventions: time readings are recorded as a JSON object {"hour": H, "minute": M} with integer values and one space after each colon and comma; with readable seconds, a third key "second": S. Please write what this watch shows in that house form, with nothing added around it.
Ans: {"hour": 11, "minute": 58}
